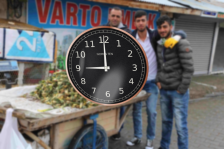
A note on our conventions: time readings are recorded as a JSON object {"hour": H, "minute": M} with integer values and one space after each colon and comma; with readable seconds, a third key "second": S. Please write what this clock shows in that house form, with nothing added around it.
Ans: {"hour": 9, "minute": 0}
